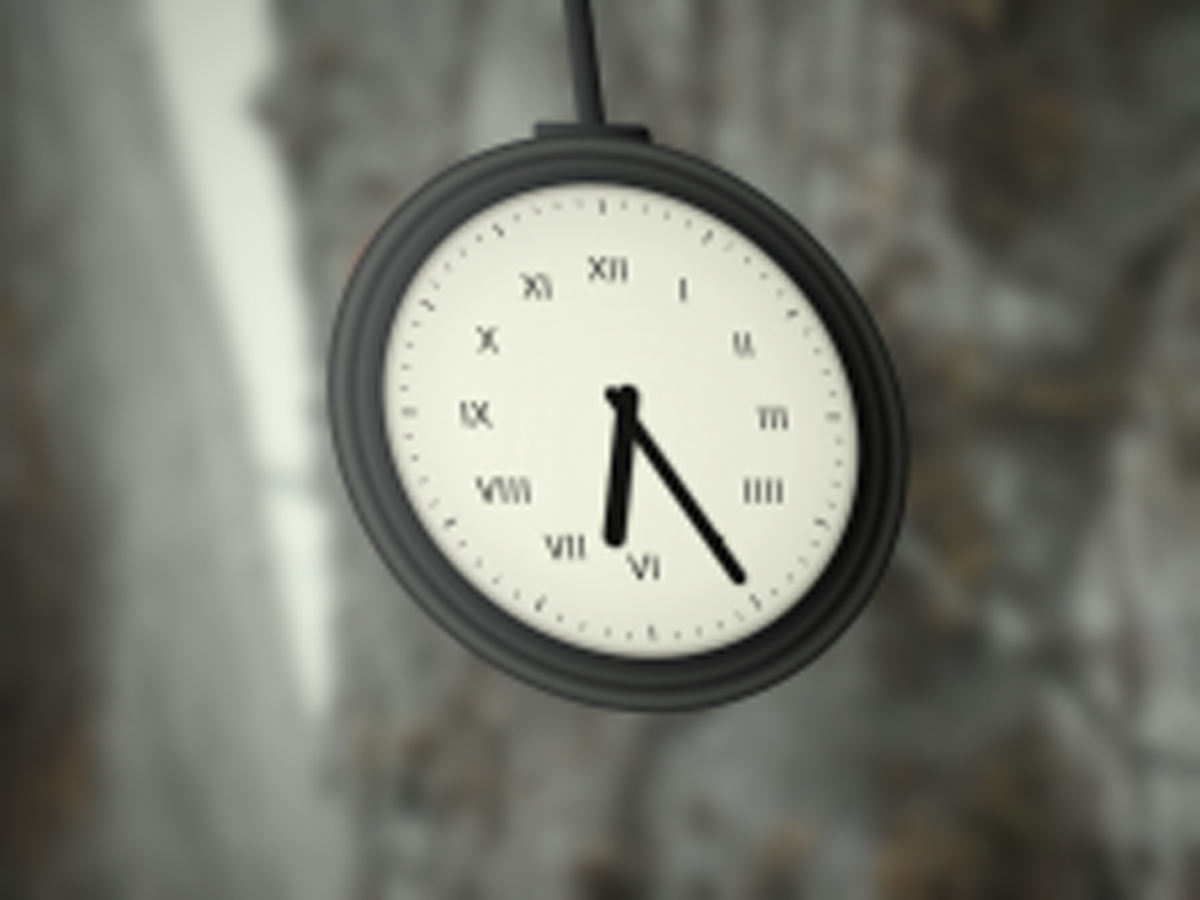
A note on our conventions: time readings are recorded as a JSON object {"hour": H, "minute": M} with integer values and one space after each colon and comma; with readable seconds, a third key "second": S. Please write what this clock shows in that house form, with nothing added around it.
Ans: {"hour": 6, "minute": 25}
